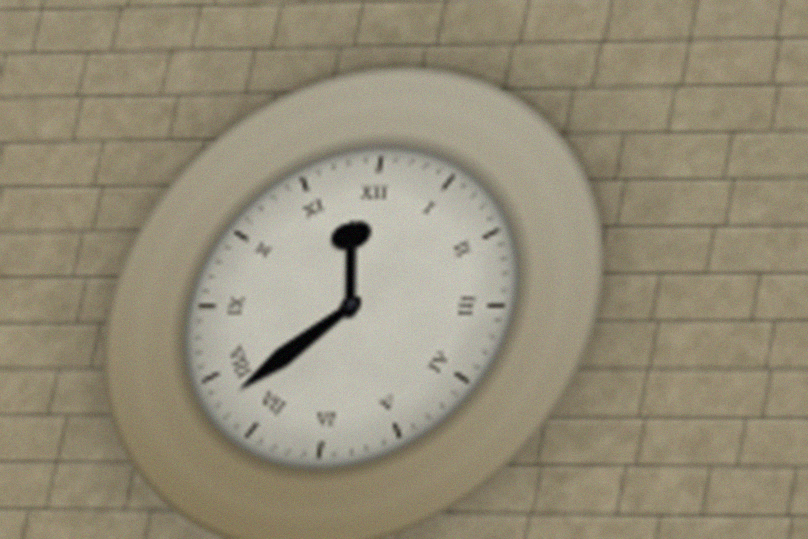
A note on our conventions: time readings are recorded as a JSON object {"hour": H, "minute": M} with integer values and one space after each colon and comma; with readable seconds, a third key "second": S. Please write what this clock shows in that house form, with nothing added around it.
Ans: {"hour": 11, "minute": 38}
